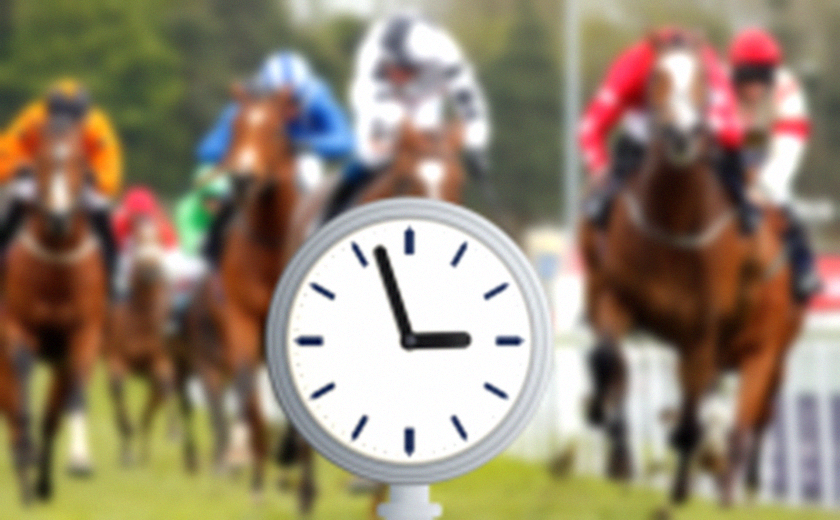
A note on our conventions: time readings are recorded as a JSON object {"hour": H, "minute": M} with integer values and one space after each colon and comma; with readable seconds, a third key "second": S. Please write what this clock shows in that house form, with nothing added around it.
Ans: {"hour": 2, "minute": 57}
